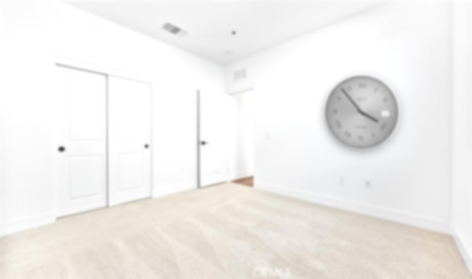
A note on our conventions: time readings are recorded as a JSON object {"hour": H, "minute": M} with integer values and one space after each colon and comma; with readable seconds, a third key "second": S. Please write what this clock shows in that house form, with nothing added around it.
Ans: {"hour": 3, "minute": 53}
